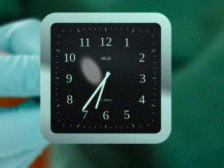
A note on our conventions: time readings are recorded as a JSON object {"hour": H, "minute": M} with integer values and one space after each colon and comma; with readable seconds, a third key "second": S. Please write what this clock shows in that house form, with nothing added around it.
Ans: {"hour": 6, "minute": 36}
